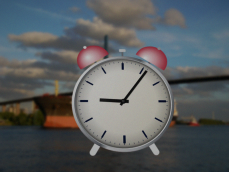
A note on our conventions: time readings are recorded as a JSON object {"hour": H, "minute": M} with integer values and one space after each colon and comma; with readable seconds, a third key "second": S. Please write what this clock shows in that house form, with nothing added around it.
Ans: {"hour": 9, "minute": 6}
